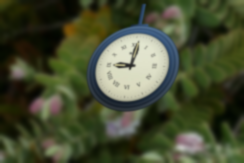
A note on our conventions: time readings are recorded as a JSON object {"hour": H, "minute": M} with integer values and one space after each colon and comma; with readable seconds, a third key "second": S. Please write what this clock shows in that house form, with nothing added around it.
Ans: {"hour": 9, "minute": 1}
